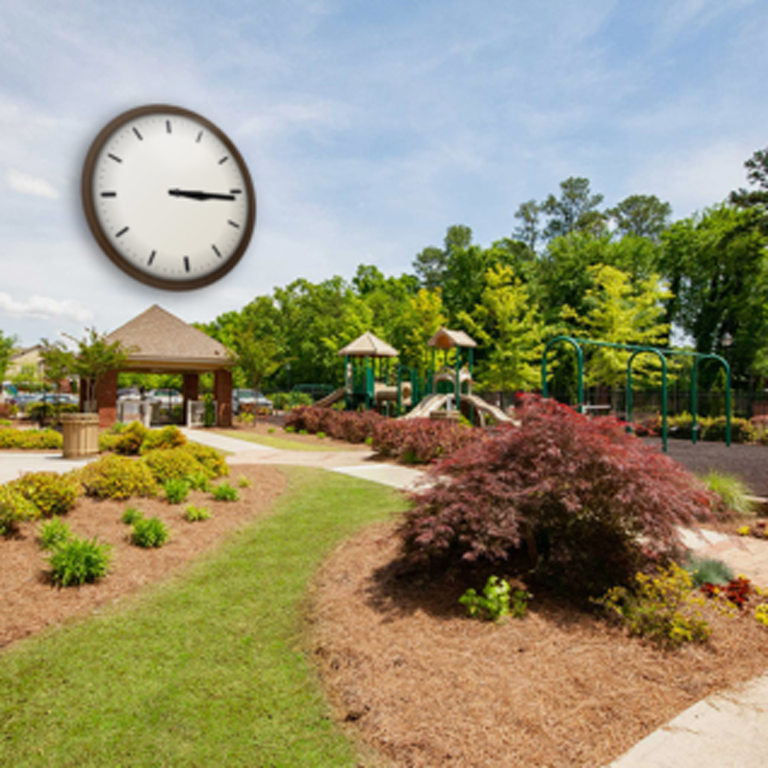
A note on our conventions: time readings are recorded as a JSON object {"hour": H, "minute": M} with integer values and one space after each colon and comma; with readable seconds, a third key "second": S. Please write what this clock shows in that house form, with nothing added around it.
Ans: {"hour": 3, "minute": 16}
